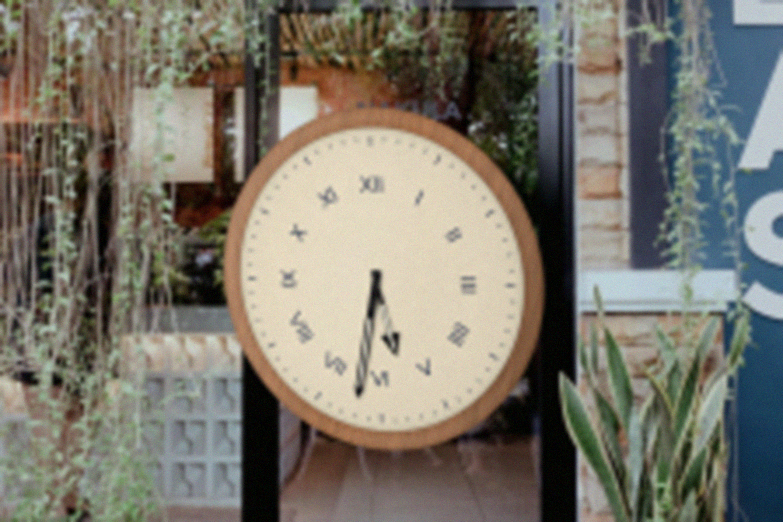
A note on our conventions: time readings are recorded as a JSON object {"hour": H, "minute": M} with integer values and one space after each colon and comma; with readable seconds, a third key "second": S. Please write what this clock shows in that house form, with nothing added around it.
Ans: {"hour": 5, "minute": 32}
